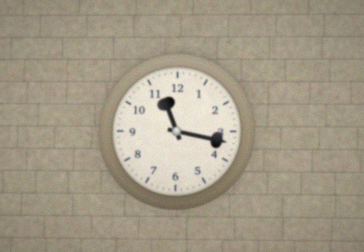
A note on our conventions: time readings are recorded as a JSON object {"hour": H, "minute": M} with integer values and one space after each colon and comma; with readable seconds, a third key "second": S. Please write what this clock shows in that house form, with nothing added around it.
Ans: {"hour": 11, "minute": 17}
